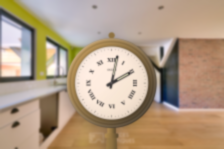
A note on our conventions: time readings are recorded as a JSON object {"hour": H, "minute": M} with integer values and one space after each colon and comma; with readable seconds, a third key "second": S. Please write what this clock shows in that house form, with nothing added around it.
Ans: {"hour": 2, "minute": 2}
